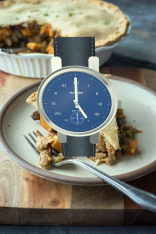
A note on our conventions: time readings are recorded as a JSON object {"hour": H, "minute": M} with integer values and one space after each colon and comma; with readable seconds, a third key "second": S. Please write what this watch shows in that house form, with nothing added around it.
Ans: {"hour": 5, "minute": 0}
